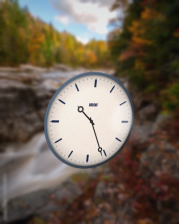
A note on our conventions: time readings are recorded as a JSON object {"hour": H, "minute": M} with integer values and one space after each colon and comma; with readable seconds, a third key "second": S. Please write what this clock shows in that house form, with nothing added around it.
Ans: {"hour": 10, "minute": 26}
